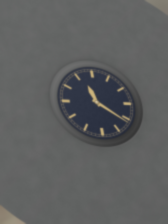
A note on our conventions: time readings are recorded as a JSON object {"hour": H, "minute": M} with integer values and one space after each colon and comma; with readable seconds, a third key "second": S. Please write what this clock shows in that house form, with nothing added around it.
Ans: {"hour": 11, "minute": 21}
